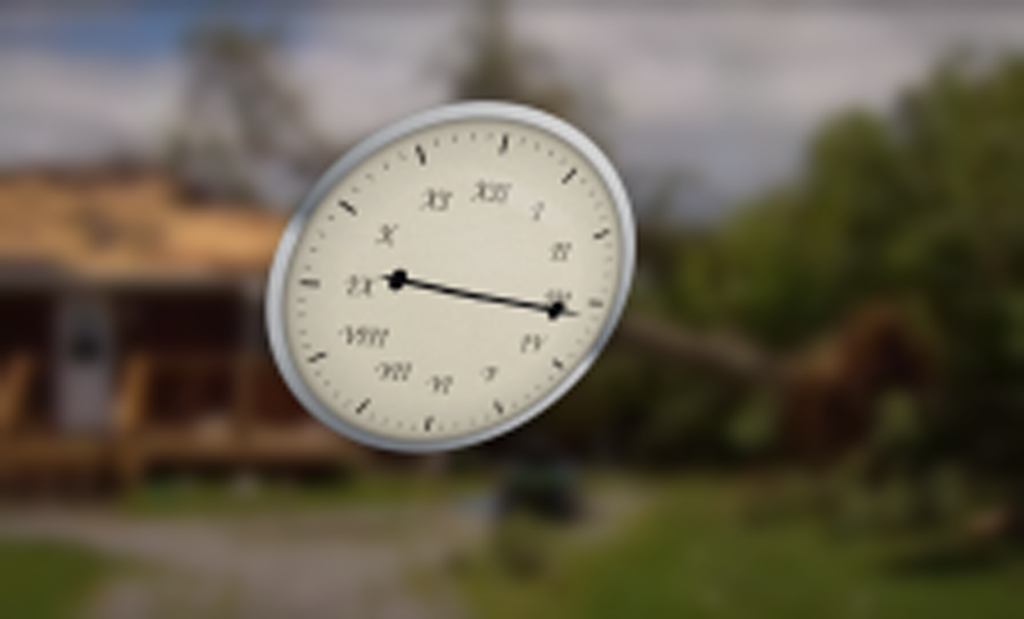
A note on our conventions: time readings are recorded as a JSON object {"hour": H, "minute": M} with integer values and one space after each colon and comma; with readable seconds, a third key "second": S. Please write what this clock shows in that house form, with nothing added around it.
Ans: {"hour": 9, "minute": 16}
